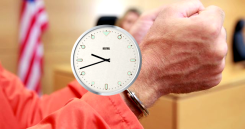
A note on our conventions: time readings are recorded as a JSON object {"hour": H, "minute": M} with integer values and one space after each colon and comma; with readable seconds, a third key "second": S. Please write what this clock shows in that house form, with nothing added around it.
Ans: {"hour": 9, "minute": 42}
